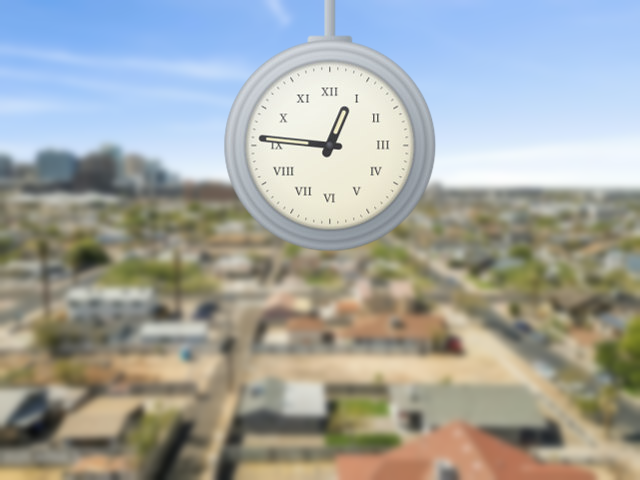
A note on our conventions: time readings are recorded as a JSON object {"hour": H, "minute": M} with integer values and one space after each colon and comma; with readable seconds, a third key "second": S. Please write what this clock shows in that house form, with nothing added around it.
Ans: {"hour": 12, "minute": 46}
